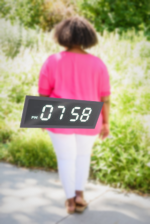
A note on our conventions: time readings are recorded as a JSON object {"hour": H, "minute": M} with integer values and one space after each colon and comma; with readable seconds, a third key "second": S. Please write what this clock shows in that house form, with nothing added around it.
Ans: {"hour": 7, "minute": 58}
